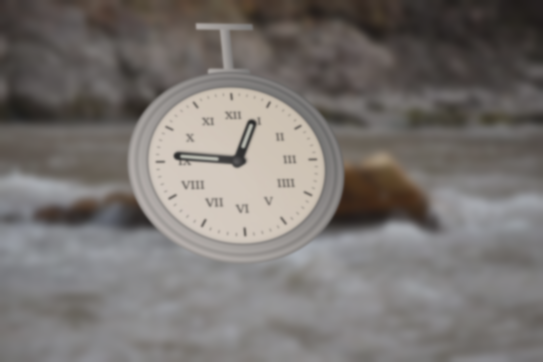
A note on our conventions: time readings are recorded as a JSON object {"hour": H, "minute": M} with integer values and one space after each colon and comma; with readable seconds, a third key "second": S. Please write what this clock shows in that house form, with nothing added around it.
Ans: {"hour": 12, "minute": 46}
